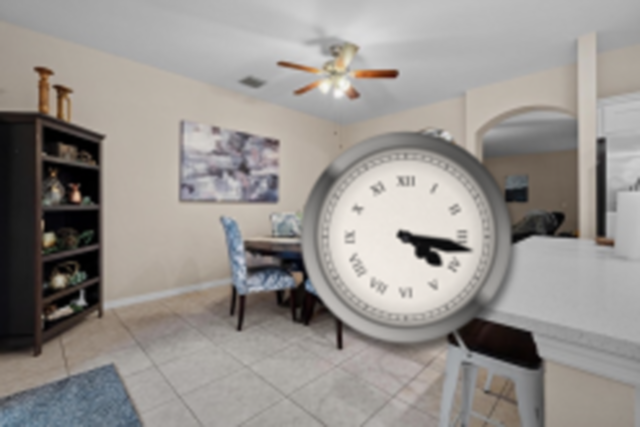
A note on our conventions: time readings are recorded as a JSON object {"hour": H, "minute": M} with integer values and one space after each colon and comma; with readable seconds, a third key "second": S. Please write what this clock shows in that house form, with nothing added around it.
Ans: {"hour": 4, "minute": 17}
